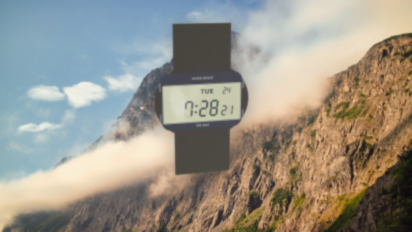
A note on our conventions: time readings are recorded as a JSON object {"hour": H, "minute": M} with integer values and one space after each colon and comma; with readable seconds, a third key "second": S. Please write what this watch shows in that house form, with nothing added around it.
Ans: {"hour": 7, "minute": 28, "second": 21}
